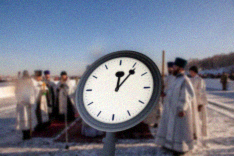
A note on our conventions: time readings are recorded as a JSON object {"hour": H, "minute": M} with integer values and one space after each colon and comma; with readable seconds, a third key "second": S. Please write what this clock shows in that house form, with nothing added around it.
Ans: {"hour": 12, "minute": 6}
